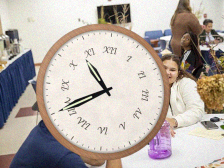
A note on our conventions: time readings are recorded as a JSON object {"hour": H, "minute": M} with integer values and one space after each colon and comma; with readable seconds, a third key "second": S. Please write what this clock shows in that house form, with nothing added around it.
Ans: {"hour": 10, "minute": 40}
